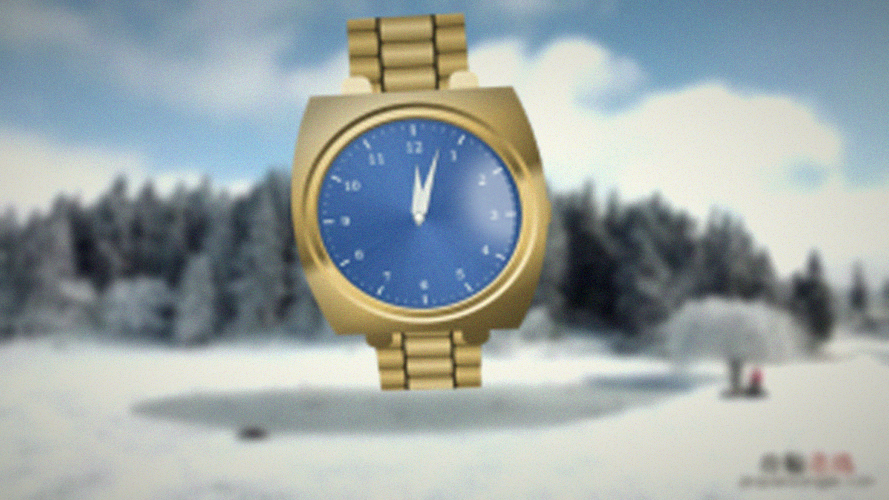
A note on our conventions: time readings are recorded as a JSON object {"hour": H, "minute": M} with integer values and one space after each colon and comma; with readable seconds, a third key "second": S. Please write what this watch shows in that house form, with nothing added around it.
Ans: {"hour": 12, "minute": 3}
